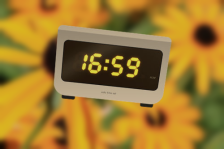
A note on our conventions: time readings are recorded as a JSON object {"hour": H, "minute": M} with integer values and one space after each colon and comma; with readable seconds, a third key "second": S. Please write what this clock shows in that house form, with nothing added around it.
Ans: {"hour": 16, "minute": 59}
